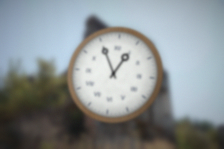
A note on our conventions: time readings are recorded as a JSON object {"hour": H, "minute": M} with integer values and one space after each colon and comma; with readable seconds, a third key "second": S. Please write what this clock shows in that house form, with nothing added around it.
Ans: {"hour": 12, "minute": 55}
